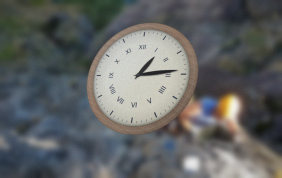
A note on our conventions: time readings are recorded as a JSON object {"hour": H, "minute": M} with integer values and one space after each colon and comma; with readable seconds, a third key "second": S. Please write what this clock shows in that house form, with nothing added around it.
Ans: {"hour": 1, "minute": 14}
